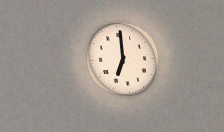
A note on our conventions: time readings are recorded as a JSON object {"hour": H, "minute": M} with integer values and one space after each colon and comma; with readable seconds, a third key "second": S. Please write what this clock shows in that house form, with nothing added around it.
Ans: {"hour": 7, "minute": 1}
